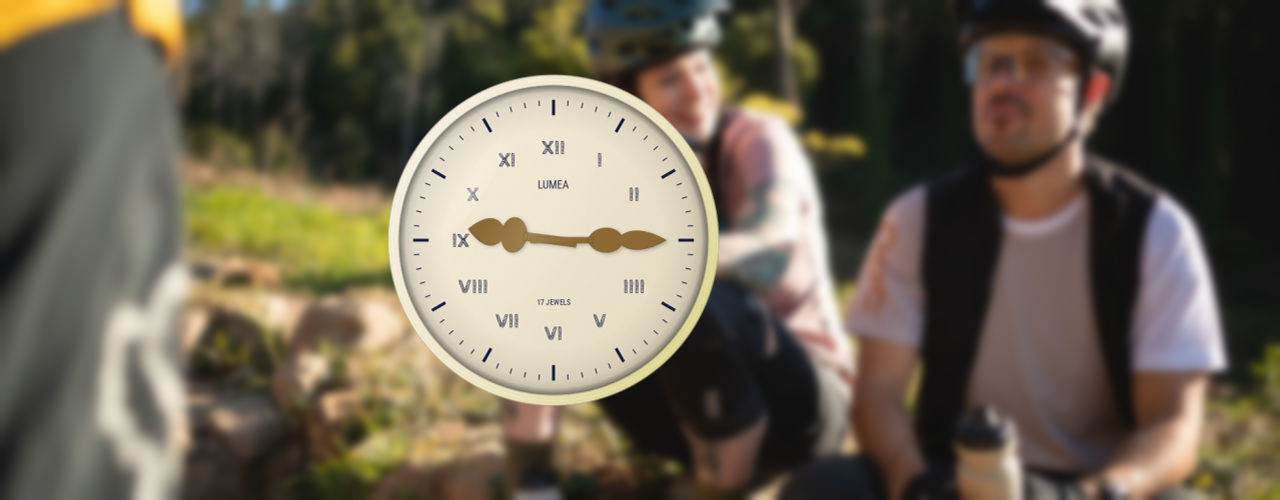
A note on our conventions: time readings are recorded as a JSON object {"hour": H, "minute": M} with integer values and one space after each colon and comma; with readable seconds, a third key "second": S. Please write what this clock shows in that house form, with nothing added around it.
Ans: {"hour": 9, "minute": 15}
